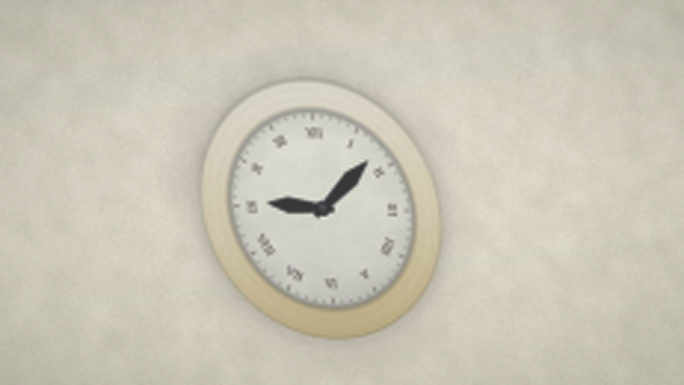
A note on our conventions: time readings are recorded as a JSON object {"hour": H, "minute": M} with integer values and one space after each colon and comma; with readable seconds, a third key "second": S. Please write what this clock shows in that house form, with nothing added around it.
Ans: {"hour": 9, "minute": 8}
